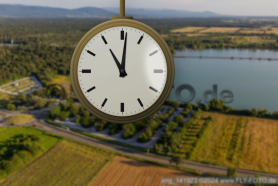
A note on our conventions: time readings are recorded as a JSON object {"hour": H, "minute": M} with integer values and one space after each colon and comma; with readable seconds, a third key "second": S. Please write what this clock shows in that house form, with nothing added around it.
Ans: {"hour": 11, "minute": 1}
